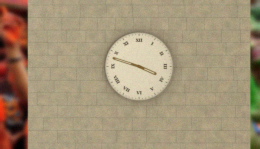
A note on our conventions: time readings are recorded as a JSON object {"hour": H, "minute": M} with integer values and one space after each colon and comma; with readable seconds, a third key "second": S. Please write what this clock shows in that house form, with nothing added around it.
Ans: {"hour": 3, "minute": 48}
